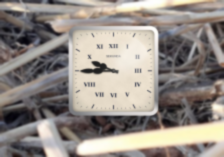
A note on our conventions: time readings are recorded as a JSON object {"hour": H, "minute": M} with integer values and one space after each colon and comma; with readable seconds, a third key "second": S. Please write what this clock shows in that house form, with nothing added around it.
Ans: {"hour": 9, "minute": 45}
